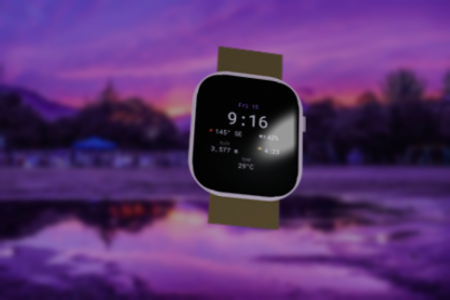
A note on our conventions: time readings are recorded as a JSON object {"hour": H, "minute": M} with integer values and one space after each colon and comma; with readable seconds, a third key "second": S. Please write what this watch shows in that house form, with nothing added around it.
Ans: {"hour": 9, "minute": 16}
